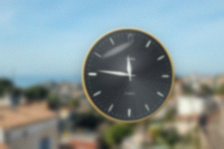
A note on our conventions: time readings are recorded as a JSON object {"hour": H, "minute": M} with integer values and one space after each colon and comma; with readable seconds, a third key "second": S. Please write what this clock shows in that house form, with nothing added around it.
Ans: {"hour": 11, "minute": 46}
